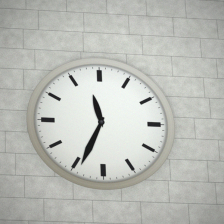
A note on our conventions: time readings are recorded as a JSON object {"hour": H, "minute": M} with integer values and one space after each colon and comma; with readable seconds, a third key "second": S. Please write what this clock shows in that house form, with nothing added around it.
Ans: {"hour": 11, "minute": 34}
